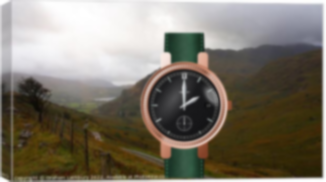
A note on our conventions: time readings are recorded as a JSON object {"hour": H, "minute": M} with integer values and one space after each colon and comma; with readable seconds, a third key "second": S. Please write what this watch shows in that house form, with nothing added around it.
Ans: {"hour": 2, "minute": 0}
